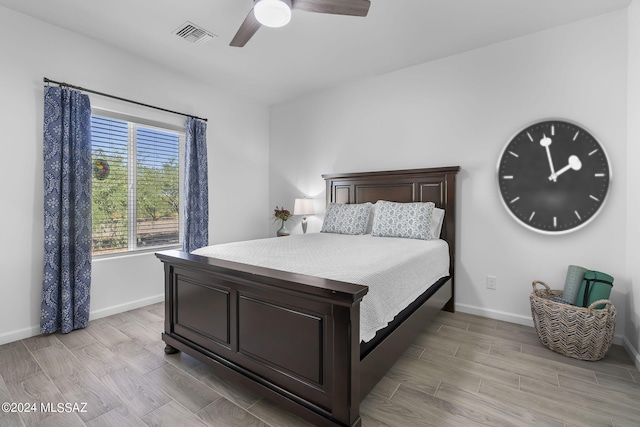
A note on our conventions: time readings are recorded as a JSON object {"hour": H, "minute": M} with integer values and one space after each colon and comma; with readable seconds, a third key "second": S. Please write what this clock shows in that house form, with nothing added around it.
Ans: {"hour": 1, "minute": 58}
